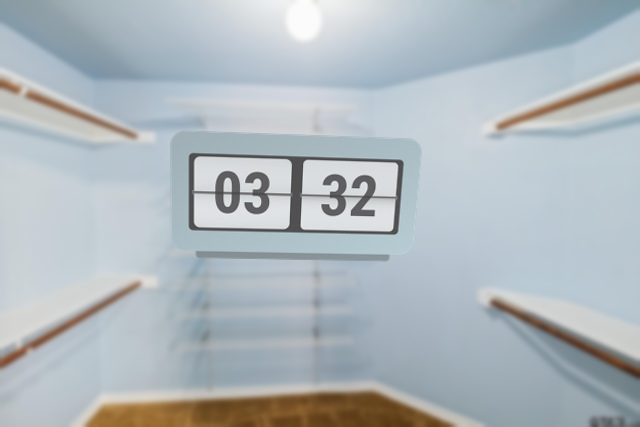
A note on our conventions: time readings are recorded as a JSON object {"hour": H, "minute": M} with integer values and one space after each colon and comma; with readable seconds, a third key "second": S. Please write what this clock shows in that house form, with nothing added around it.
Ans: {"hour": 3, "minute": 32}
